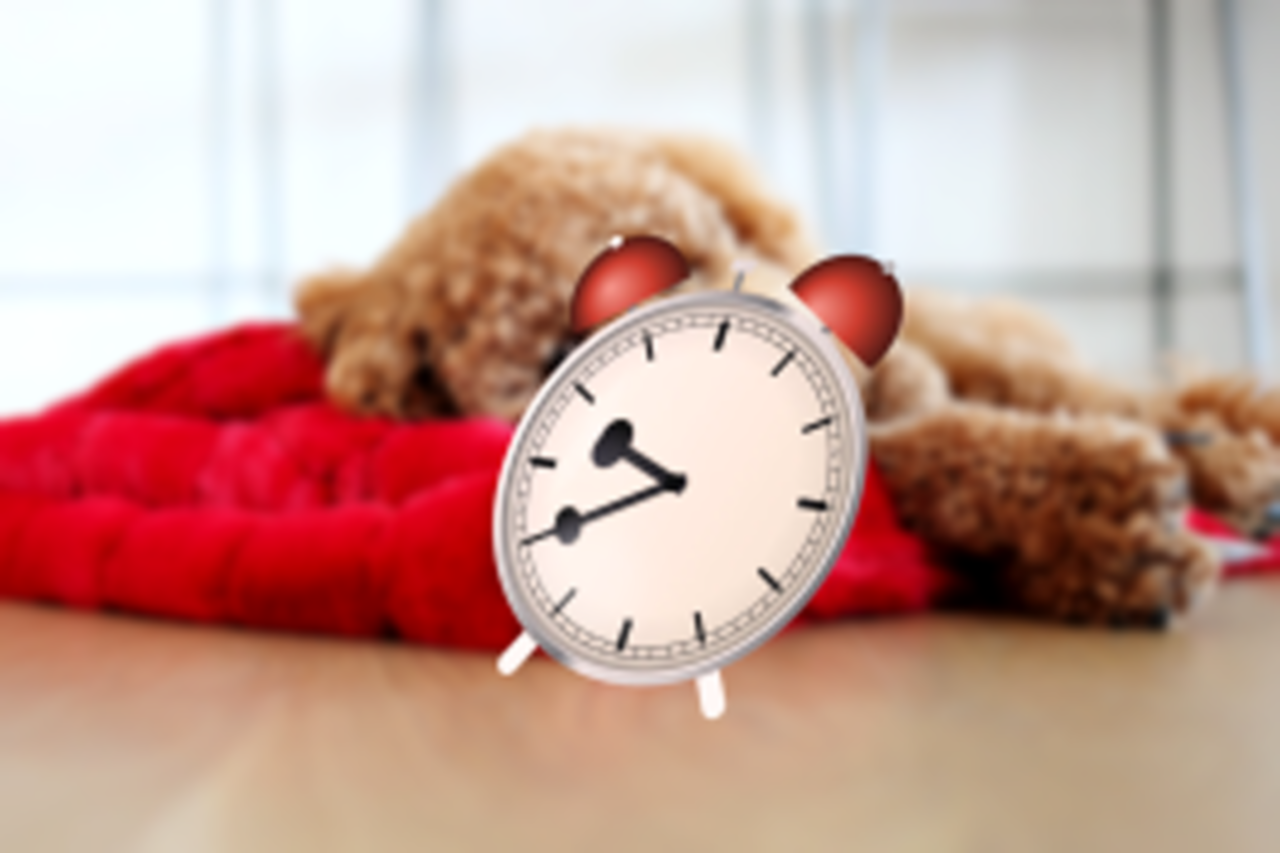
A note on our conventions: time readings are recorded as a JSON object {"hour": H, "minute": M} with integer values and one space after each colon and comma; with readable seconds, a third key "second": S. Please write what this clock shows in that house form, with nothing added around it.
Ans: {"hour": 9, "minute": 40}
